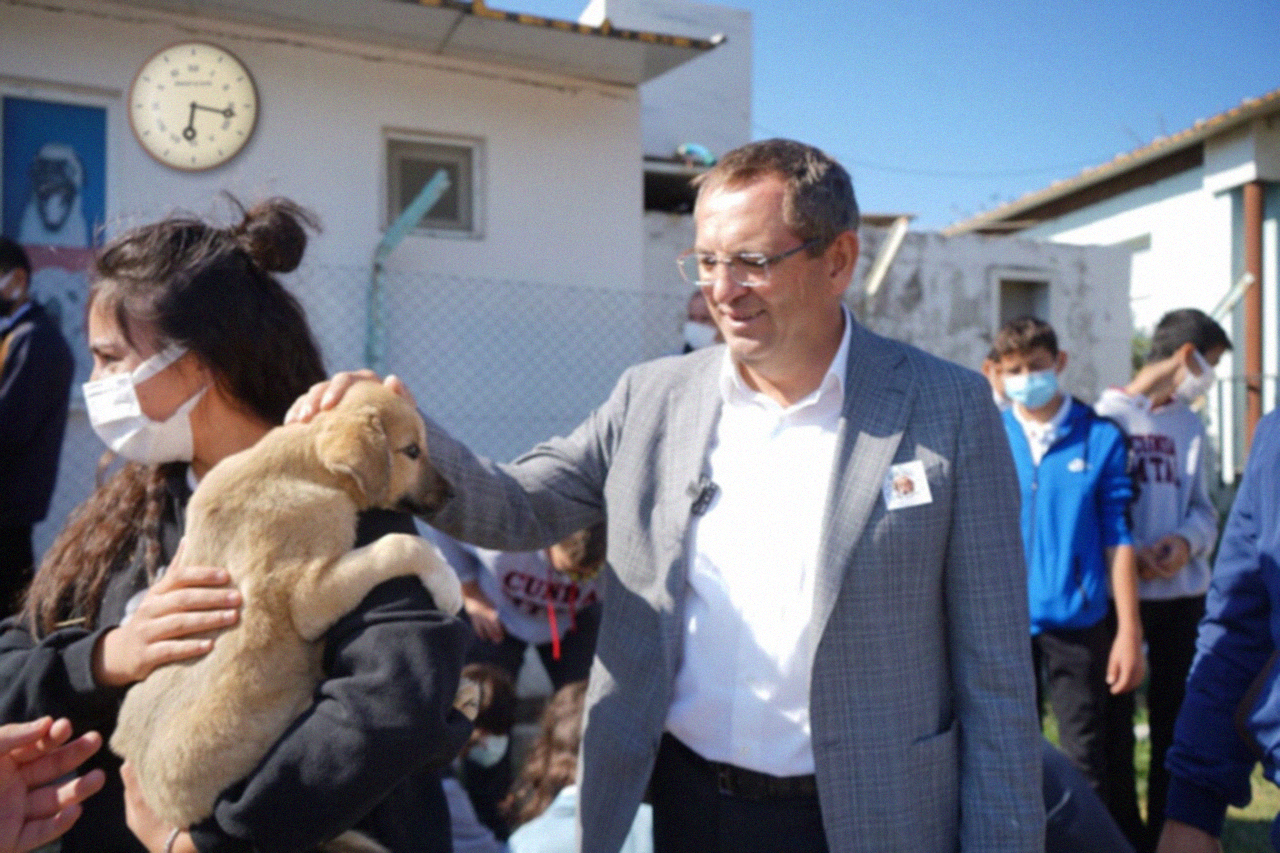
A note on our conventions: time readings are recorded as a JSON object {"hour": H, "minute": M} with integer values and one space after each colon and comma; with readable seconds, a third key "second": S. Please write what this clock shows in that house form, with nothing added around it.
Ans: {"hour": 6, "minute": 17}
